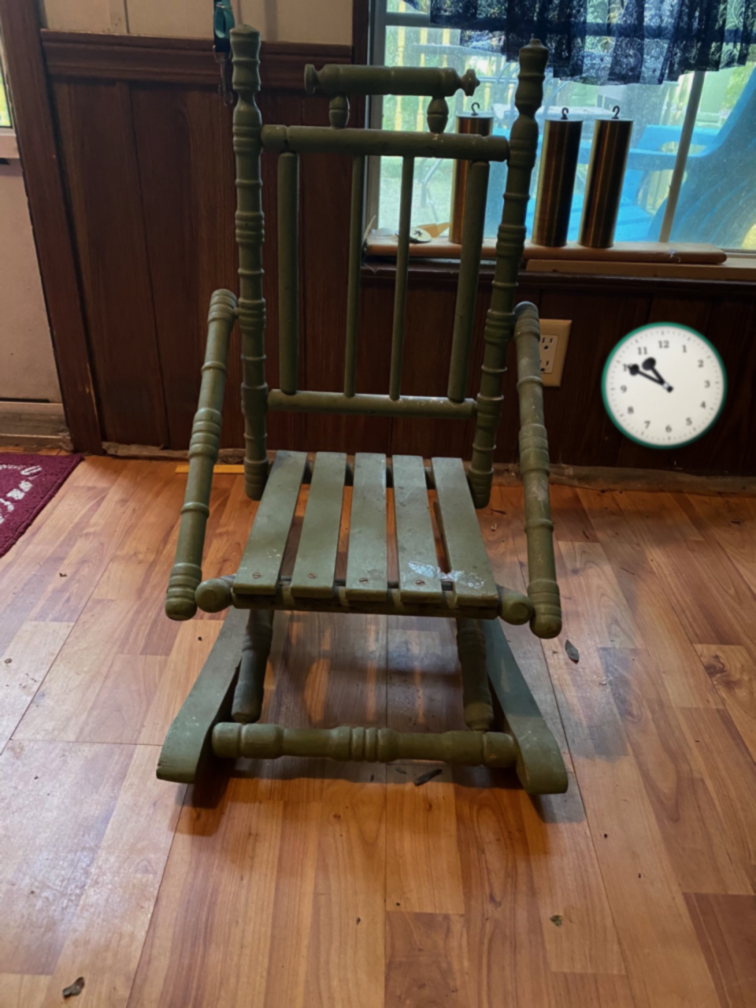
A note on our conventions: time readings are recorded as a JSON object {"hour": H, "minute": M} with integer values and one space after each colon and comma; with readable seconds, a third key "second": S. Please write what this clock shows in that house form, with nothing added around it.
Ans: {"hour": 10, "minute": 50}
